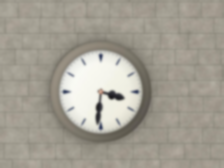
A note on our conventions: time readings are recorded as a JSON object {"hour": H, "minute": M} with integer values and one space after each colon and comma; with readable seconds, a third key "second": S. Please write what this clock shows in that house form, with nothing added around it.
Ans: {"hour": 3, "minute": 31}
